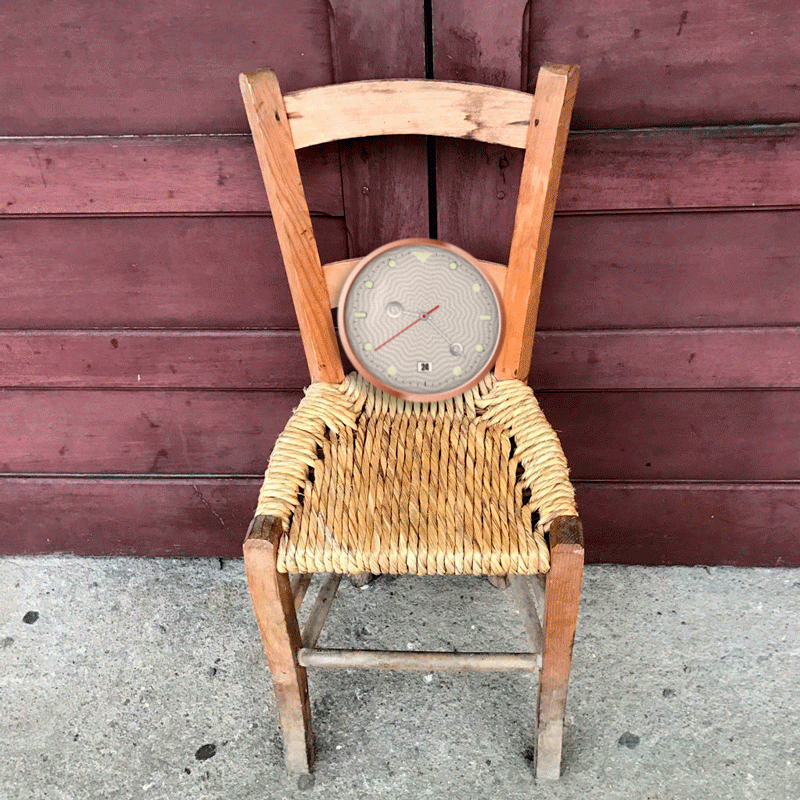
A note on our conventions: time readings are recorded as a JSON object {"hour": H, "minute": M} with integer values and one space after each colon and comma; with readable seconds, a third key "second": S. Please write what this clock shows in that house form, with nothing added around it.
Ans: {"hour": 9, "minute": 22, "second": 39}
